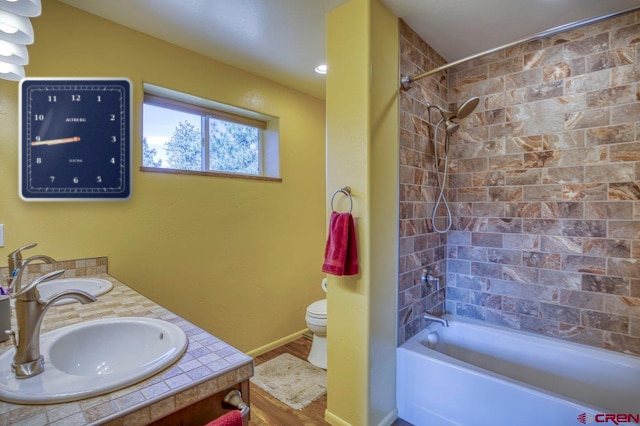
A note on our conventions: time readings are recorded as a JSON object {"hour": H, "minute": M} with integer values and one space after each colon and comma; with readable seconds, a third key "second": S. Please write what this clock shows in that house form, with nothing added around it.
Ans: {"hour": 8, "minute": 44}
